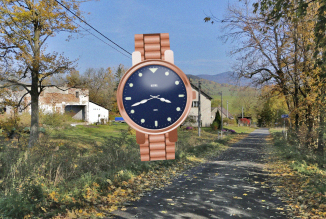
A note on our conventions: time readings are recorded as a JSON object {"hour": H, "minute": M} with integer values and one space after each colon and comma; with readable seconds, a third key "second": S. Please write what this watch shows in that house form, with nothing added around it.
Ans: {"hour": 3, "minute": 42}
